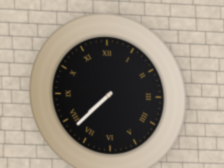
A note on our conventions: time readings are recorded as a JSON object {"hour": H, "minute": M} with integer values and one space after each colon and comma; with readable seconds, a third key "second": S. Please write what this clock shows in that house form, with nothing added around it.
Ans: {"hour": 7, "minute": 38}
